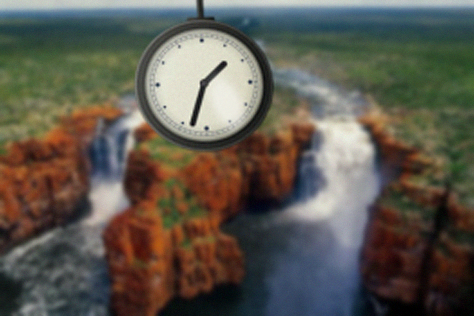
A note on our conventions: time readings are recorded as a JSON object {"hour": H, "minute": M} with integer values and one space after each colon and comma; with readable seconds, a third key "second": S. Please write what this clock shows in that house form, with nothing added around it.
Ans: {"hour": 1, "minute": 33}
